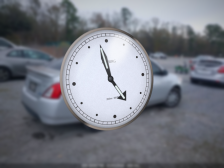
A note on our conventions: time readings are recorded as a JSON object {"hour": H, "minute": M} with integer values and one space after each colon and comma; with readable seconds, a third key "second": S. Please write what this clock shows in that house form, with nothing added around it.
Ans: {"hour": 4, "minute": 58}
